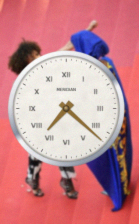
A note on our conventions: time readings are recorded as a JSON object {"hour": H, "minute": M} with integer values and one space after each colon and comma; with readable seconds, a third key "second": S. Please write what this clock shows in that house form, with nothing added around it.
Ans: {"hour": 7, "minute": 22}
